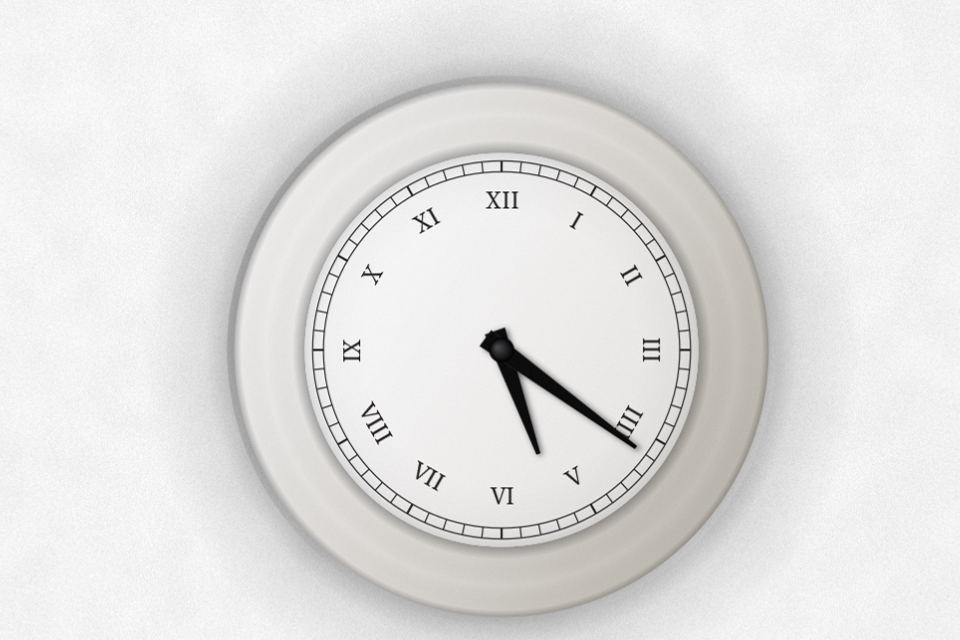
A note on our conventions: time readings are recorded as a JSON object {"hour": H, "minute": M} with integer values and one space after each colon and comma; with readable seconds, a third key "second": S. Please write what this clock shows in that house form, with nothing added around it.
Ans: {"hour": 5, "minute": 21}
